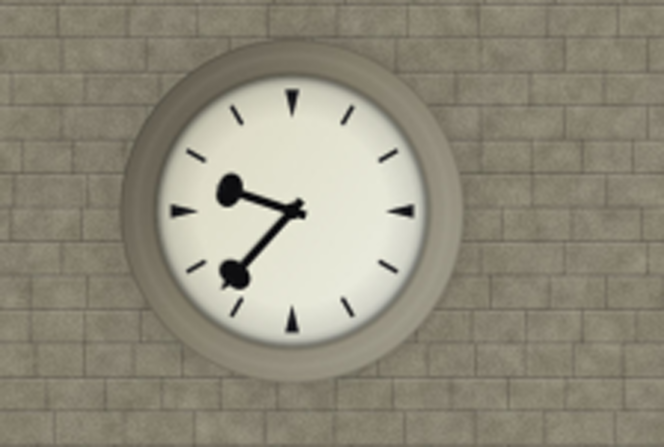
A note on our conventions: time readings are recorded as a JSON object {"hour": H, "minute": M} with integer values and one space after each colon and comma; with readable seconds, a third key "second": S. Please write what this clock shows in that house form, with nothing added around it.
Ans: {"hour": 9, "minute": 37}
